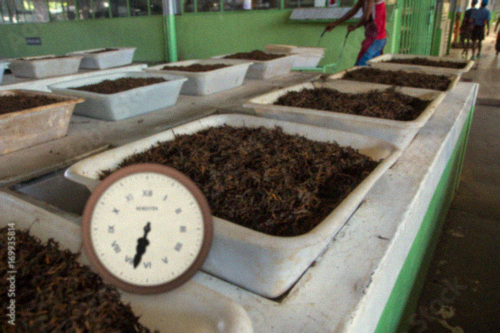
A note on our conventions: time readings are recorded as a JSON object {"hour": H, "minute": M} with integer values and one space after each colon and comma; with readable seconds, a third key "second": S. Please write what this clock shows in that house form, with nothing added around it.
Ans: {"hour": 6, "minute": 33}
